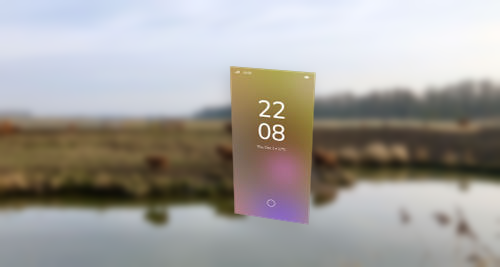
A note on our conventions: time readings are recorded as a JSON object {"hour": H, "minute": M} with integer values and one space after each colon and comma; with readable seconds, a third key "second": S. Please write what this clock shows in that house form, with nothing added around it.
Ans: {"hour": 22, "minute": 8}
